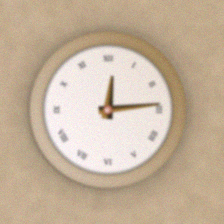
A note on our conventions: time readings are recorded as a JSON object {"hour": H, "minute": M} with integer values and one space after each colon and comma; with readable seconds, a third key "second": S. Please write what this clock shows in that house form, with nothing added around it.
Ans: {"hour": 12, "minute": 14}
